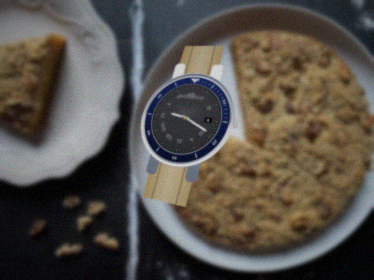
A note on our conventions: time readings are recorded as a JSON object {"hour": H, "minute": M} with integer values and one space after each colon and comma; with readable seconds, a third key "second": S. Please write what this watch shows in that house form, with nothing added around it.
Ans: {"hour": 9, "minute": 19}
